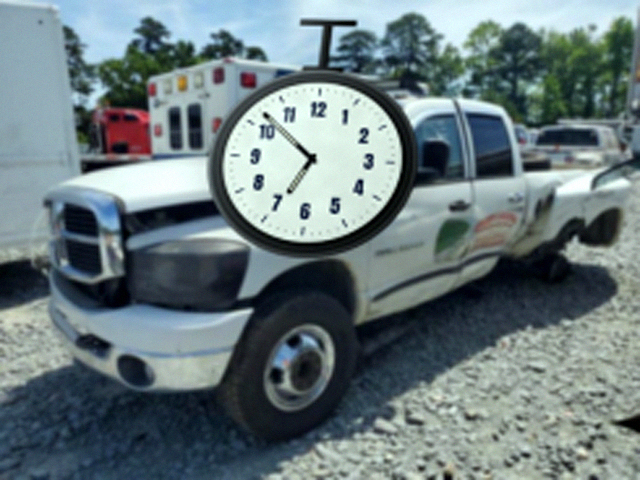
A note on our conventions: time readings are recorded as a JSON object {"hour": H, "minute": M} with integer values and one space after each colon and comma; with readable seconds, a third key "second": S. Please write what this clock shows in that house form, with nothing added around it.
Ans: {"hour": 6, "minute": 52}
